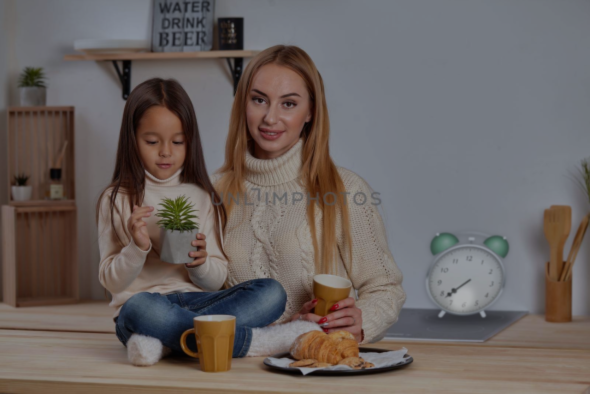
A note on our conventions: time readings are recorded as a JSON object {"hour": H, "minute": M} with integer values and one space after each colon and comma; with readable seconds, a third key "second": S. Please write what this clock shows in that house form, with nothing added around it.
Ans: {"hour": 7, "minute": 38}
